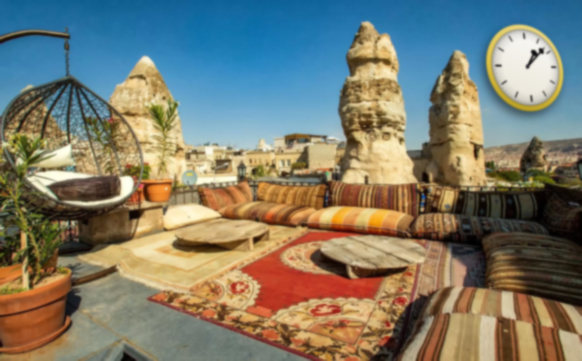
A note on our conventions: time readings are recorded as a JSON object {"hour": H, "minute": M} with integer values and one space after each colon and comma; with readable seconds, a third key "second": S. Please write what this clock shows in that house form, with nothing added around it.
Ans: {"hour": 1, "minute": 8}
